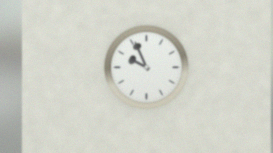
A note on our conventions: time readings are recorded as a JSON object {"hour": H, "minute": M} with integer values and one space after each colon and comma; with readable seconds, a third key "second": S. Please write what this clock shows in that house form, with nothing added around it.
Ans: {"hour": 9, "minute": 56}
